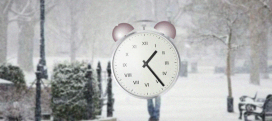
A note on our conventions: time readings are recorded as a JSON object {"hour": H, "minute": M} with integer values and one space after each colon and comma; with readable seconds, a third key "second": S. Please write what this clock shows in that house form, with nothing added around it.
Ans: {"hour": 1, "minute": 24}
